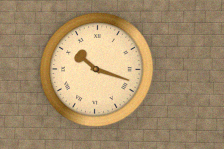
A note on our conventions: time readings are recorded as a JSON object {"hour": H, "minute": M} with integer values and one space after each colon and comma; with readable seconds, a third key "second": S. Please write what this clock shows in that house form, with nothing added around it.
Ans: {"hour": 10, "minute": 18}
